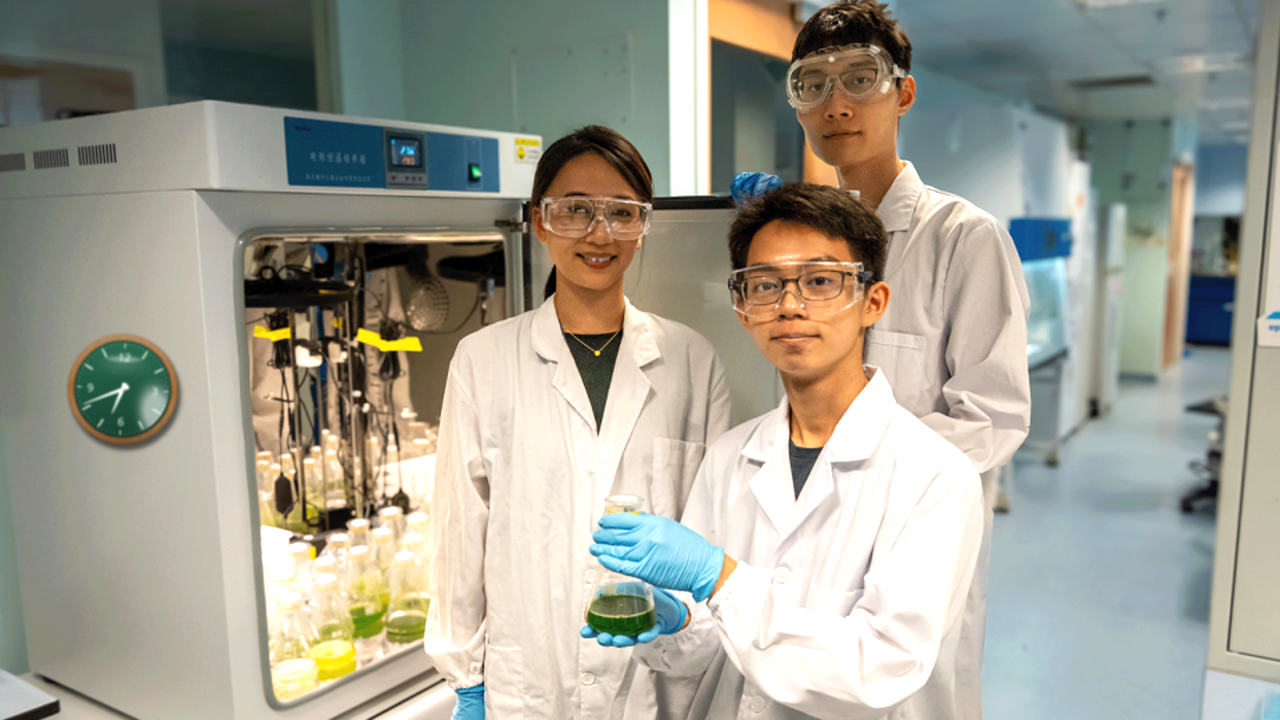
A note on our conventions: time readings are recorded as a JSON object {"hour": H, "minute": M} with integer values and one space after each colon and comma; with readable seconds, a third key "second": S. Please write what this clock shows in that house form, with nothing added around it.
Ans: {"hour": 6, "minute": 41}
